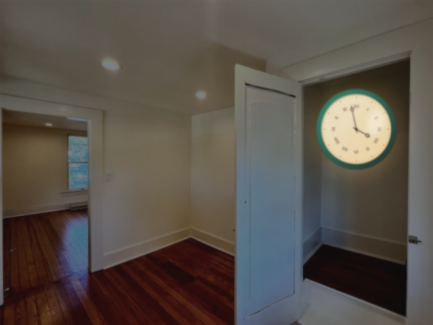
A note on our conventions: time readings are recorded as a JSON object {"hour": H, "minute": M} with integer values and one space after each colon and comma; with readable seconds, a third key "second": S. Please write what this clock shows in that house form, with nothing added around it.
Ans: {"hour": 3, "minute": 58}
